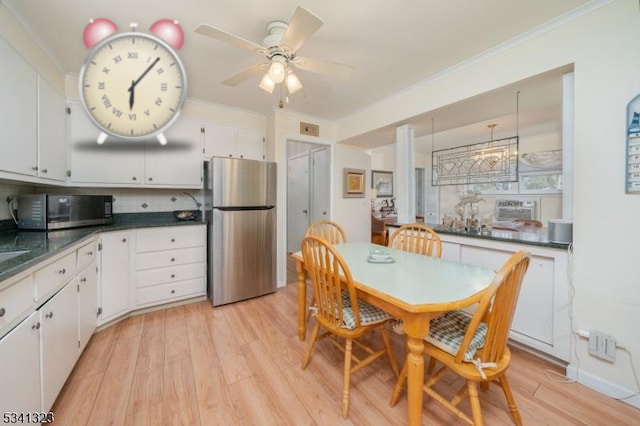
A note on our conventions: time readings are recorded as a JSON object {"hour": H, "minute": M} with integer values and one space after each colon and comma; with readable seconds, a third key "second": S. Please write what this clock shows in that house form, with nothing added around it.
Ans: {"hour": 6, "minute": 7}
